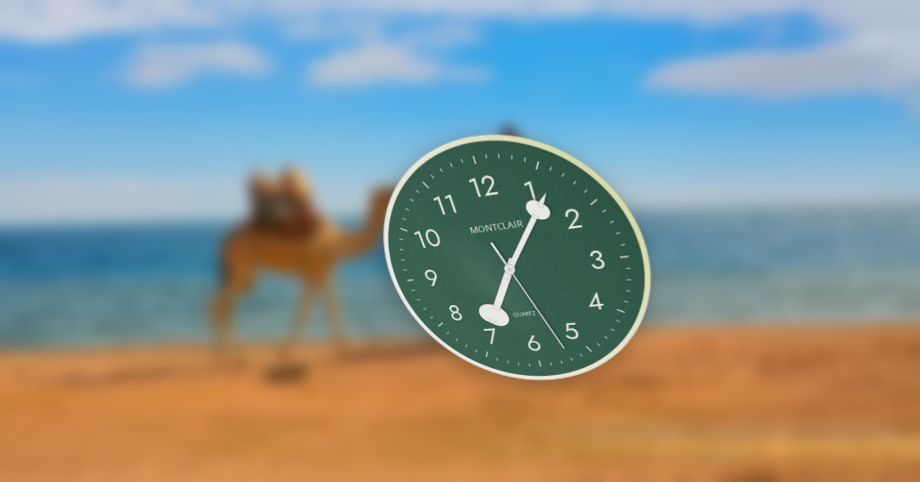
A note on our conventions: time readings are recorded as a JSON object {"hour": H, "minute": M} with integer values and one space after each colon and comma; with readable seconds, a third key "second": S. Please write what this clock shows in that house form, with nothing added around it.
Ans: {"hour": 7, "minute": 6, "second": 27}
